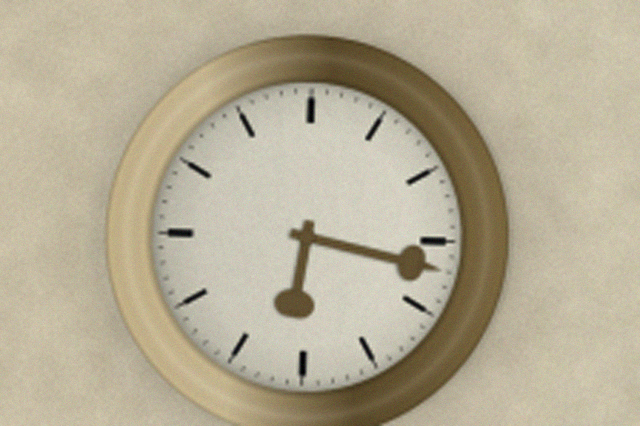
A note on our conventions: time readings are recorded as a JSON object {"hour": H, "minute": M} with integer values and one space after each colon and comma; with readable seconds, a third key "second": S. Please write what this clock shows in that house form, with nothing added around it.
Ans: {"hour": 6, "minute": 17}
